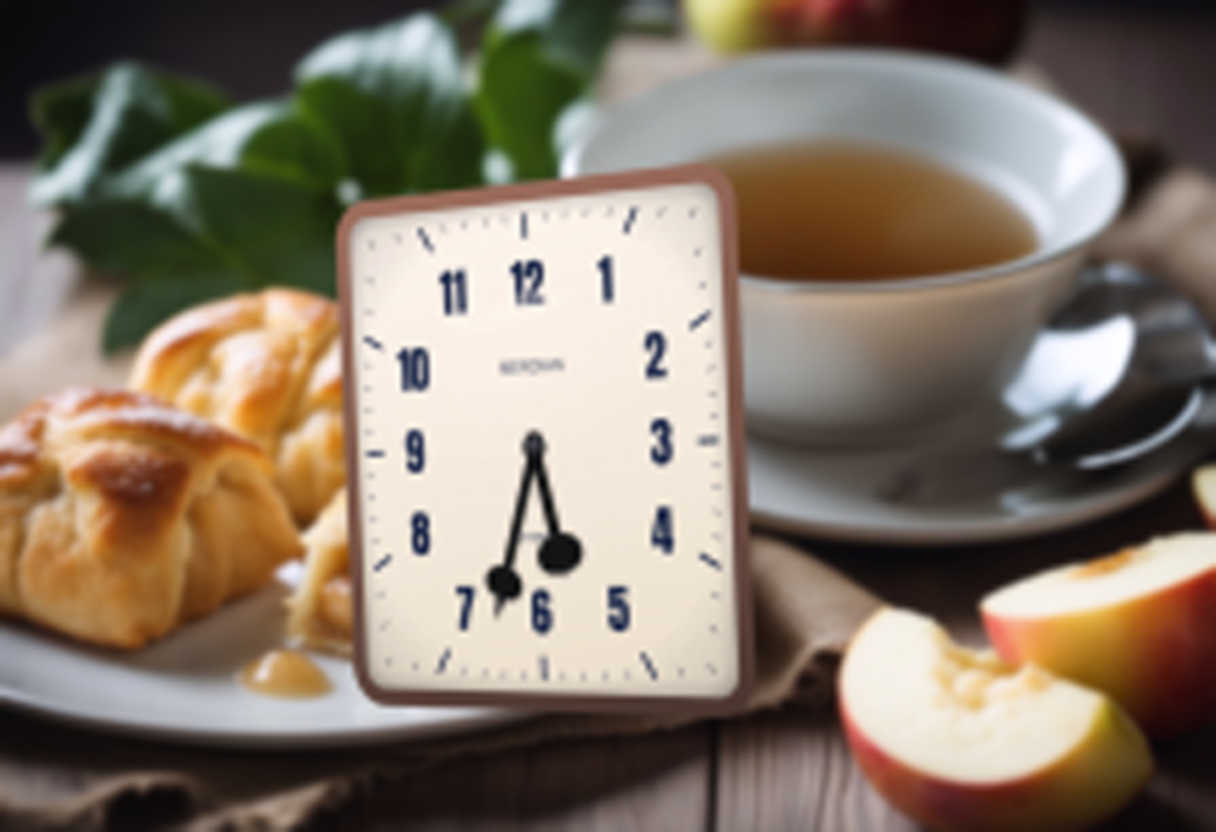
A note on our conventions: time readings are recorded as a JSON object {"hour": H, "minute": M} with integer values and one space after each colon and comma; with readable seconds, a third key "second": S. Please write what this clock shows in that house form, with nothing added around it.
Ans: {"hour": 5, "minute": 33}
